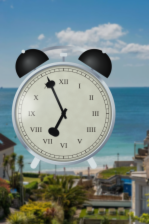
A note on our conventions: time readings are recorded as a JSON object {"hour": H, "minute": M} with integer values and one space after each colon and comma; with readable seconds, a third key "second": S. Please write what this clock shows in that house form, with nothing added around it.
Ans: {"hour": 6, "minute": 56}
